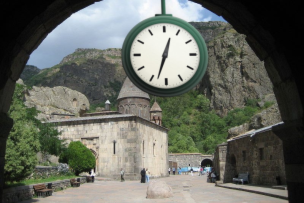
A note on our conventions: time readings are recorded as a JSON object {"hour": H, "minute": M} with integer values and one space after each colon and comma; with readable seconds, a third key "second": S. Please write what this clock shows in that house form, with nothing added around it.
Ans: {"hour": 12, "minute": 33}
